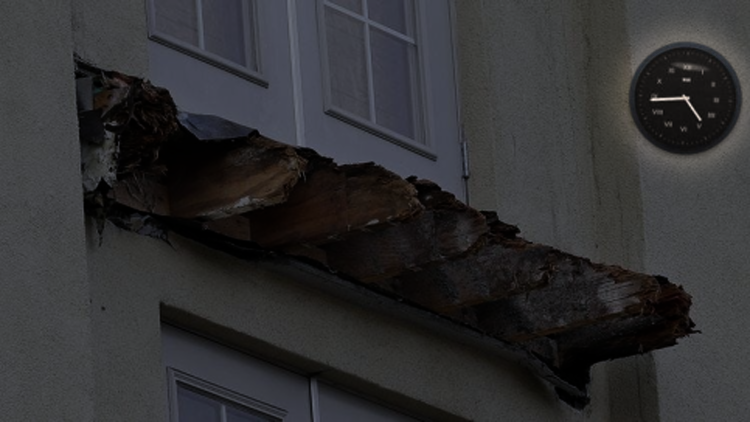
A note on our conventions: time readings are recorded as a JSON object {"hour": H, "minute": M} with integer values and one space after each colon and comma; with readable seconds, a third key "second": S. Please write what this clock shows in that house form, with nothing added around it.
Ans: {"hour": 4, "minute": 44}
